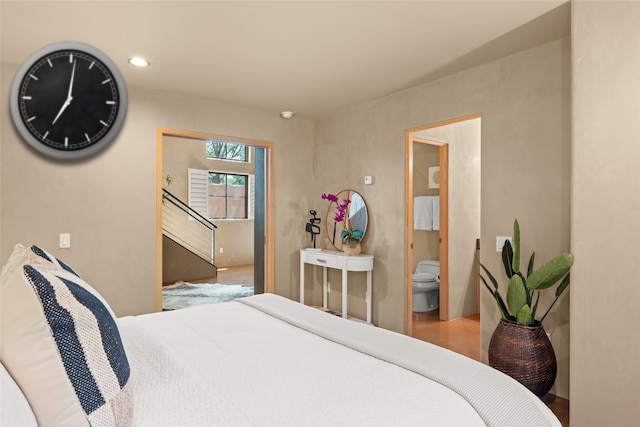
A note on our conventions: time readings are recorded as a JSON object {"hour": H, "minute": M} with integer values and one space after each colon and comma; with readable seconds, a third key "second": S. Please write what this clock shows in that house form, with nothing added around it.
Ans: {"hour": 7, "minute": 1}
